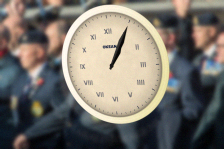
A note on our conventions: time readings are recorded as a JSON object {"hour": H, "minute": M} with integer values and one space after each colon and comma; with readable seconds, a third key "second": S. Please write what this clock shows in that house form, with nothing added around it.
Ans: {"hour": 1, "minute": 5}
